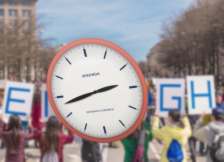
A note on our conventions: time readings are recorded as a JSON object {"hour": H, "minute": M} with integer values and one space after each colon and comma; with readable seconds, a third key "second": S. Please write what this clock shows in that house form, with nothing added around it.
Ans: {"hour": 2, "minute": 43}
